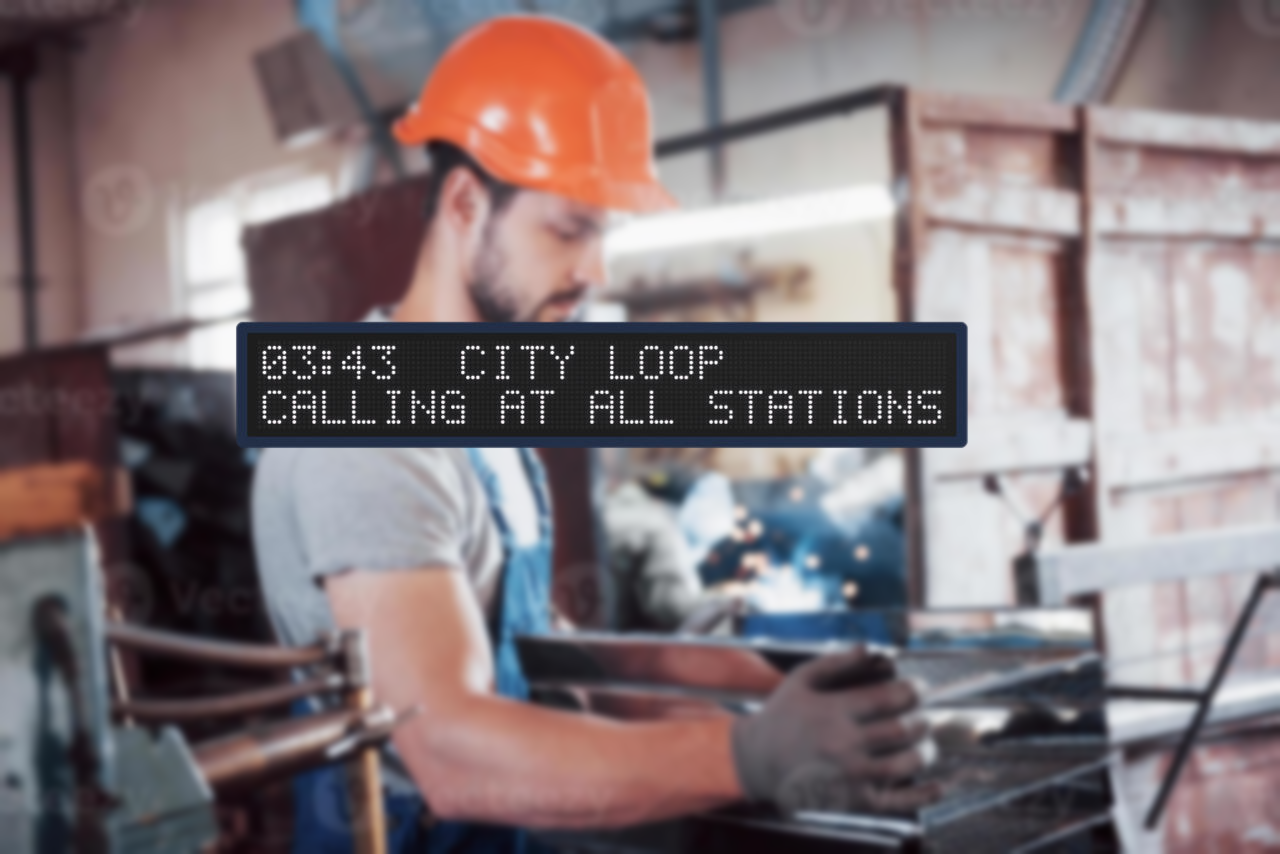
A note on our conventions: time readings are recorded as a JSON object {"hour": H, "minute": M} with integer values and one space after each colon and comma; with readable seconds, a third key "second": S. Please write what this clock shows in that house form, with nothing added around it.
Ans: {"hour": 3, "minute": 43}
